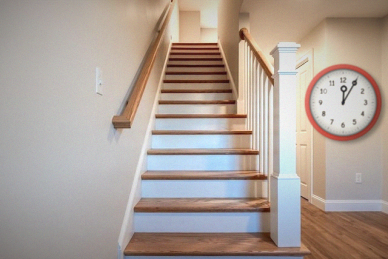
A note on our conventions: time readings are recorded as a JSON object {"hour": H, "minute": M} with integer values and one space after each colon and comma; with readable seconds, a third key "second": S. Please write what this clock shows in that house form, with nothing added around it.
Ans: {"hour": 12, "minute": 5}
